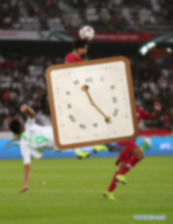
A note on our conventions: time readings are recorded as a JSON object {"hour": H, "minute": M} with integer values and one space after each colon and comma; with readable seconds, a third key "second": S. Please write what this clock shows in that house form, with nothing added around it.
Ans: {"hour": 11, "minute": 24}
